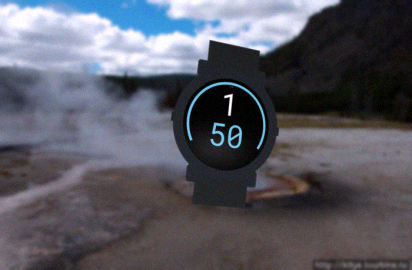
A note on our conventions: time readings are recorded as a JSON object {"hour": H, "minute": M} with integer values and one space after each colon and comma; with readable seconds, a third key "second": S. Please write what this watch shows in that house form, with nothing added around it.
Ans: {"hour": 1, "minute": 50}
